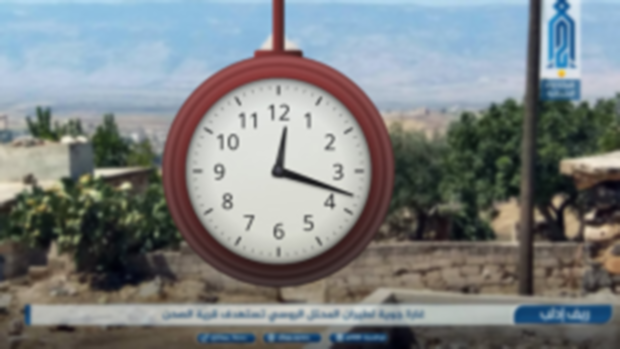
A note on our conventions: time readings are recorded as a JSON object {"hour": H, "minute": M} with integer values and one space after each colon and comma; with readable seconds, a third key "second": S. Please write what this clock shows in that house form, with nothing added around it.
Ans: {"hour": 12, "minute": 18}
